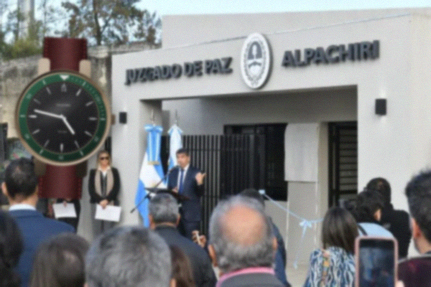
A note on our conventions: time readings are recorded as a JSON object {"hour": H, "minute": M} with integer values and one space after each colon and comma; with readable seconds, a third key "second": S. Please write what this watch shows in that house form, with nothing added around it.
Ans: {"hour": 4, "minute": 47}
